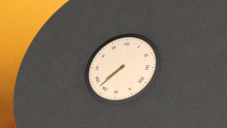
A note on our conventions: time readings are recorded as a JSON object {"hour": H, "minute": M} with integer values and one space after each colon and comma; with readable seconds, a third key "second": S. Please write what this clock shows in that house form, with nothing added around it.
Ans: {"hour": 7, "minute": 37}
